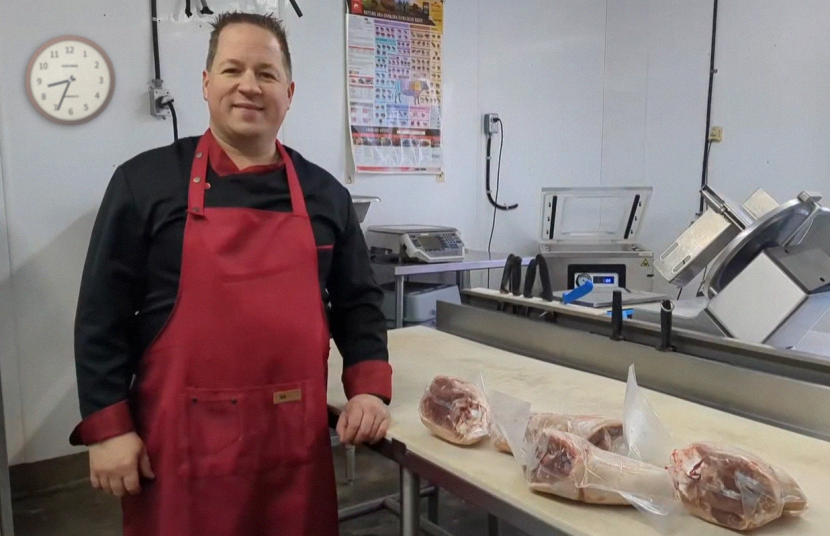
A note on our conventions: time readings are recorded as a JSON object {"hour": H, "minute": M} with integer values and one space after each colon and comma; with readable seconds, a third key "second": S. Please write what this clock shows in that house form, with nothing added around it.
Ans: {"hour": 8, "minute": 34}
